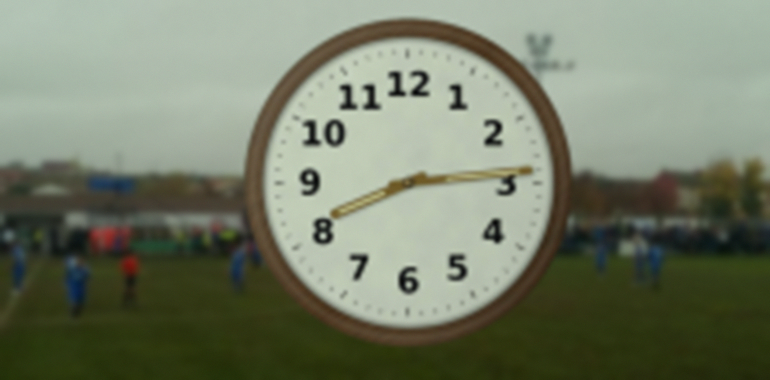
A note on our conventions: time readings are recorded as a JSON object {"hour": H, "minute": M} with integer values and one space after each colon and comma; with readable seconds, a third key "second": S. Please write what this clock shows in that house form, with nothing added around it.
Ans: {"hour": 8, "minute": 14}
